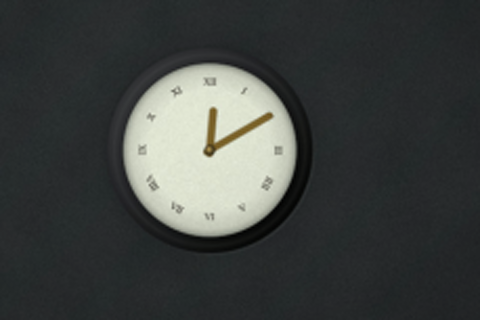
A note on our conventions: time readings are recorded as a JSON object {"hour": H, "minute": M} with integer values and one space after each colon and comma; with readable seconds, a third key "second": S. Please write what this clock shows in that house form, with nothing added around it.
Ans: {"hour": 12, "minute": 10}
